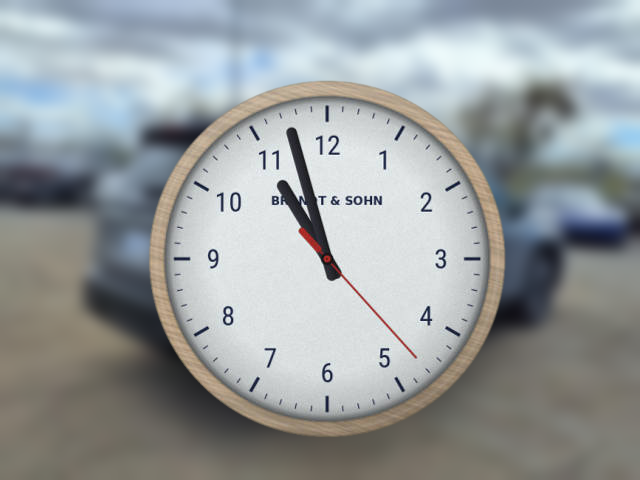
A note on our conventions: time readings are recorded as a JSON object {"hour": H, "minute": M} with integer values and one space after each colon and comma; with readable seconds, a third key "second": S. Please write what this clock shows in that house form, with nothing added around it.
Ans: {"hour": 10, "minute": 57, "second": 23}
